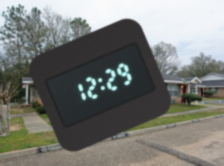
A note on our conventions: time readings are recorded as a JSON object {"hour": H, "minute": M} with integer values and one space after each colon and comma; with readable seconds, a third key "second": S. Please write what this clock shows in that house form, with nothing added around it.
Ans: {"hour": 12, "minute": 29}
